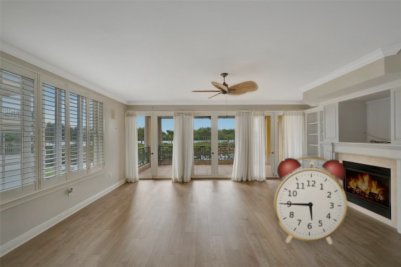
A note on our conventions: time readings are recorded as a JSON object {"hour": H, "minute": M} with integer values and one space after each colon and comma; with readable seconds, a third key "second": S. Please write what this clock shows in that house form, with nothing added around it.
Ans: {"hour": 5, "minute": 45}
